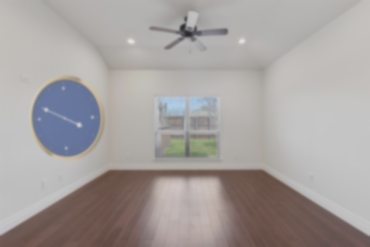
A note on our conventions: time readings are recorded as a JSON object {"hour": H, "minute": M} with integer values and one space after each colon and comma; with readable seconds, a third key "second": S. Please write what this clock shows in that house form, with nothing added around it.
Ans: {"hour": 3, "minute": 49}
